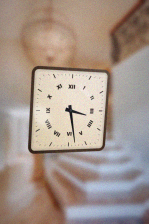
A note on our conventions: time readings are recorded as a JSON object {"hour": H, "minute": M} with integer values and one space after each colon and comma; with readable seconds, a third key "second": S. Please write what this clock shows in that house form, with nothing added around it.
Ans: {"hour": 3, "minute": 28}
